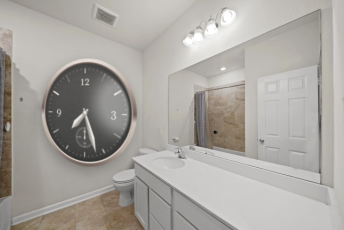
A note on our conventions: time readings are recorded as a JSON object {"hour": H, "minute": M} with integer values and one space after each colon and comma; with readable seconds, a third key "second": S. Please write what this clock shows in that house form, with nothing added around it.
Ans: {"hour": 7, "minute": 27}
